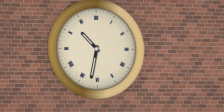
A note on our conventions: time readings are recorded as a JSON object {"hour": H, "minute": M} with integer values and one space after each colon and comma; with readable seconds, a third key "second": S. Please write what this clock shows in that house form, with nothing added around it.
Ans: {"hour": 10, "minute": 32}
